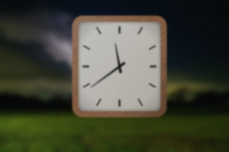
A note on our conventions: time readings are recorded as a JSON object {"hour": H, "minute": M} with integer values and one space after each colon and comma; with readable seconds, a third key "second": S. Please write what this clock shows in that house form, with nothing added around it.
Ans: {"hour": 11, "minute": 39}
